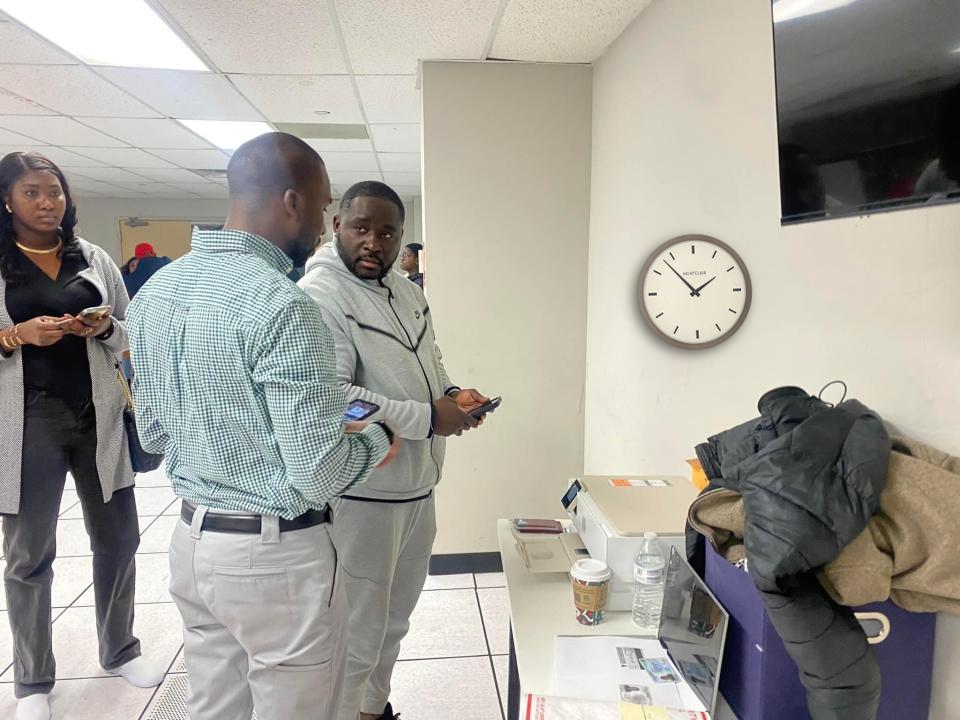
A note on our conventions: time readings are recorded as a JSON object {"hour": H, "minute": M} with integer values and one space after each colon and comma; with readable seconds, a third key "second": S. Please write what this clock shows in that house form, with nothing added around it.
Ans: {"hour": 1, "minute": 53}
